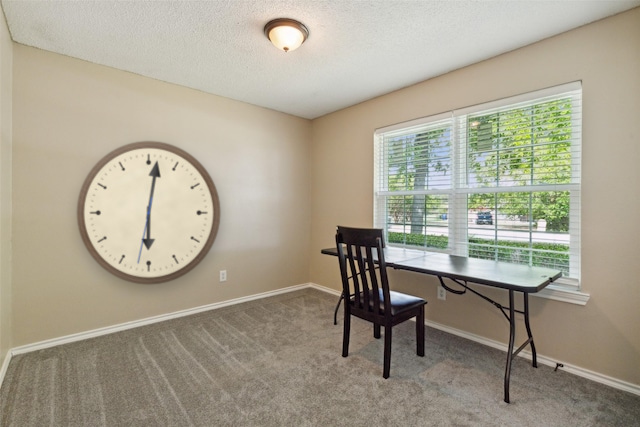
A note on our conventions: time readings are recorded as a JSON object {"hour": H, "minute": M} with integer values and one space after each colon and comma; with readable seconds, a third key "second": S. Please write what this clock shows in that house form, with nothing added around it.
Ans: {"hour": 6, "minute": 1, "second": 32}
